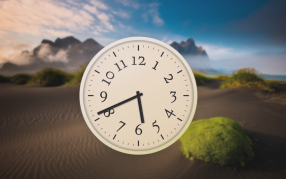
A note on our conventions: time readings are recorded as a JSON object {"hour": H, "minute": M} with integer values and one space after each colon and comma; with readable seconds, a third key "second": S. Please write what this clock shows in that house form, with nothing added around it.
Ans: {"hour": 5, "minute": 41}
